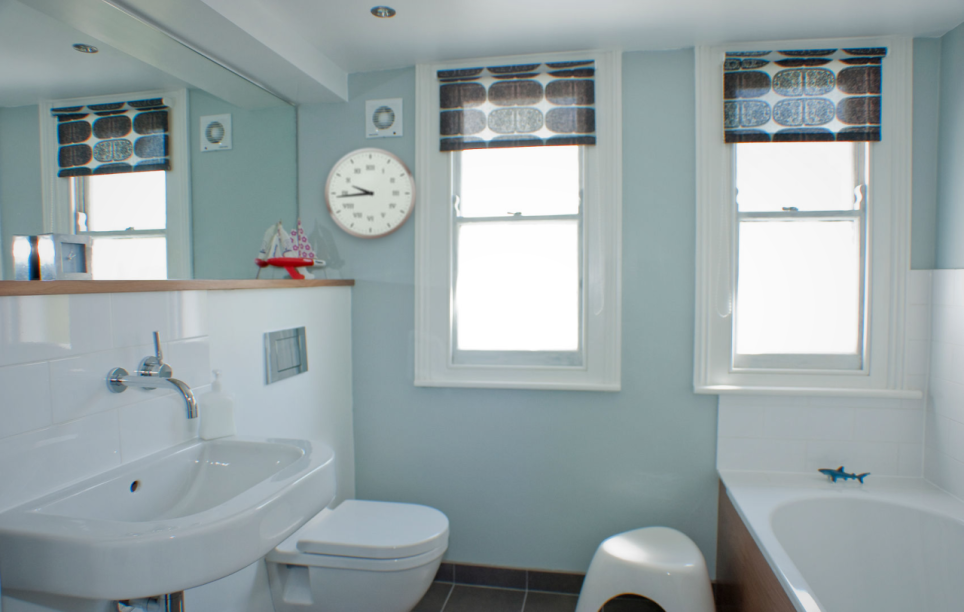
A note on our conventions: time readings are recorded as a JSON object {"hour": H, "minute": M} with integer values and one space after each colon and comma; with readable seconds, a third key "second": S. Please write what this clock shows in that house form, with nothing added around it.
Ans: {"hour": 9, "minute": 44}
